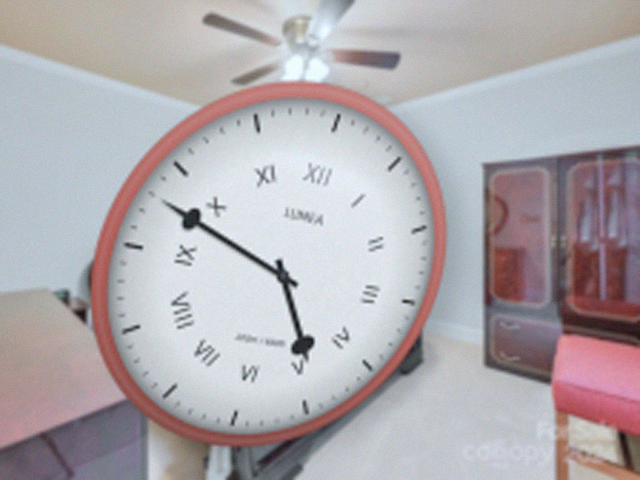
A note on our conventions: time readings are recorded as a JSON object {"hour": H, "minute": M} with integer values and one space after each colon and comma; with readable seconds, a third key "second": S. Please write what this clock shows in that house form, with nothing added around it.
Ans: {"hour": 4, "minute": 48}
